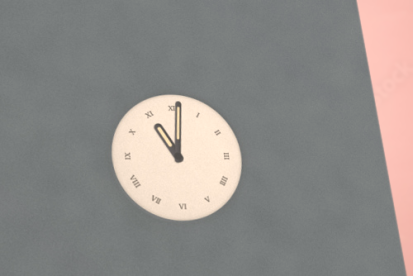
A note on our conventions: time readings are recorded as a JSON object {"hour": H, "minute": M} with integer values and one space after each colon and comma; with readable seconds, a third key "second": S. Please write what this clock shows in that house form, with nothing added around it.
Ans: {"hour": 11, "minute": 1}
